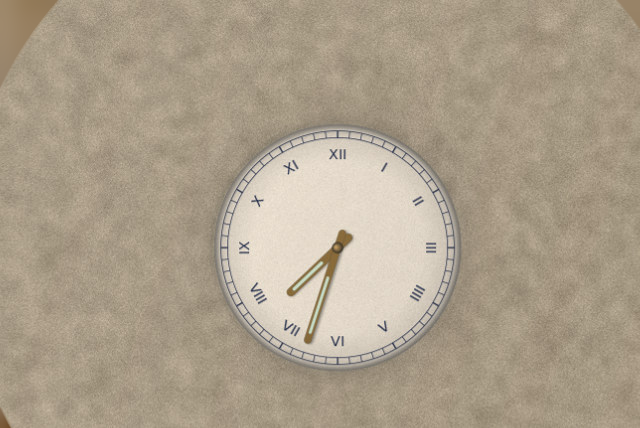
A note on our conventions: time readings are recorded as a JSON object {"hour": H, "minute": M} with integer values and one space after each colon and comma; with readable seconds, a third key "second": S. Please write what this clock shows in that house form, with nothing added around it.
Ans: {"hour": 7, "minute": 33}
